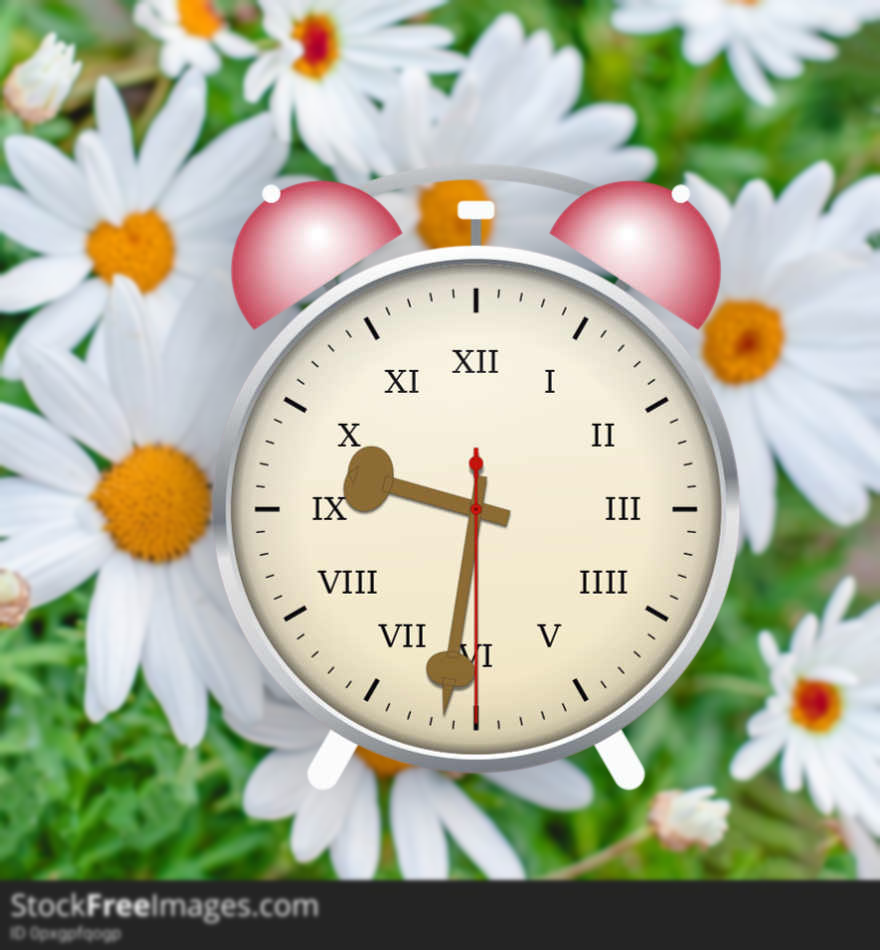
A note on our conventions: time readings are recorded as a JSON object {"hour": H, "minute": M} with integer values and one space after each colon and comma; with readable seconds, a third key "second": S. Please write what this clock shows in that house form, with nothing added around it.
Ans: {"hour": 9, "minute": 31, "second": 30}
